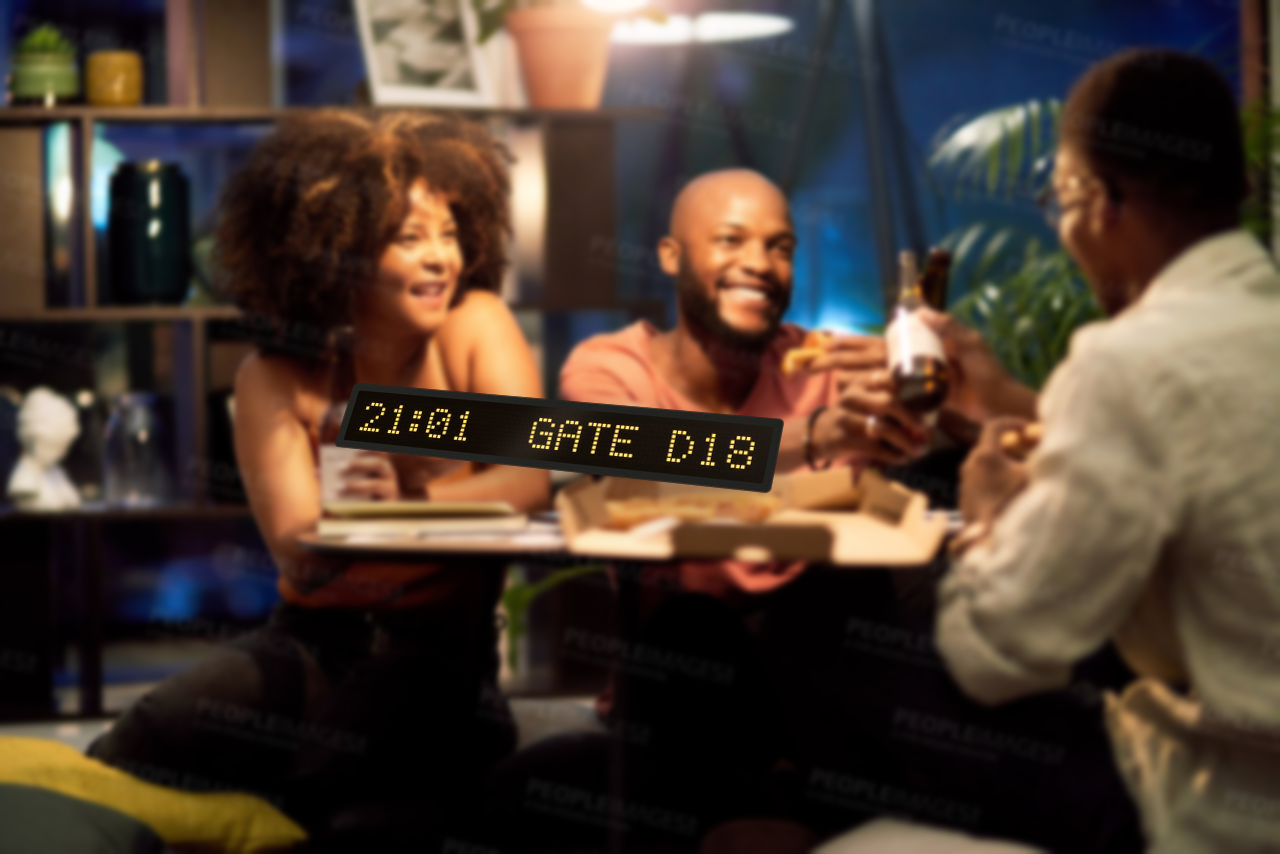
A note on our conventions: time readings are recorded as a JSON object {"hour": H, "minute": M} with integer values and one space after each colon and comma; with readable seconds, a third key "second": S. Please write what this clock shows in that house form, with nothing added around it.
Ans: {"hour": 21, "minute": 1}
